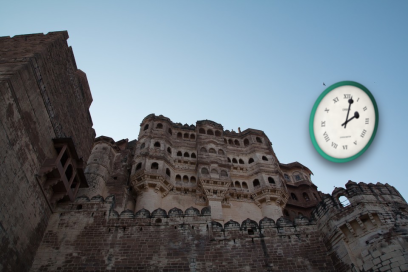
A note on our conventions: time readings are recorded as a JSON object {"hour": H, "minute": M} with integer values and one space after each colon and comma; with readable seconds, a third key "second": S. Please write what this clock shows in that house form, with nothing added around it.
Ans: {"hour": 2, "minute": 2}
